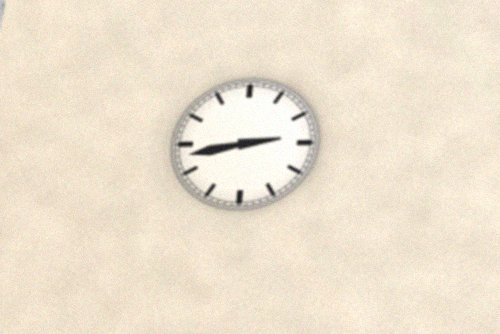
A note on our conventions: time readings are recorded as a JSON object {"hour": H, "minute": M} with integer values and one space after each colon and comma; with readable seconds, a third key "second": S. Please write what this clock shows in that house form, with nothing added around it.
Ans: {"hour": 2, "minute": 43}
